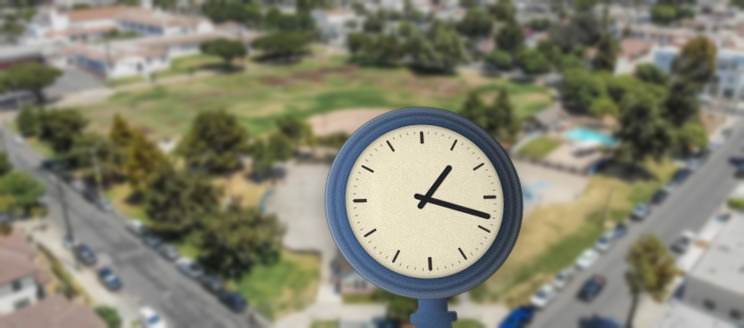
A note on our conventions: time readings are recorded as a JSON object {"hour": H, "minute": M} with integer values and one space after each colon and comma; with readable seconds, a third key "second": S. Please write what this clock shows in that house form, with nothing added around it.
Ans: {"hour": 1, "minute": 18}
